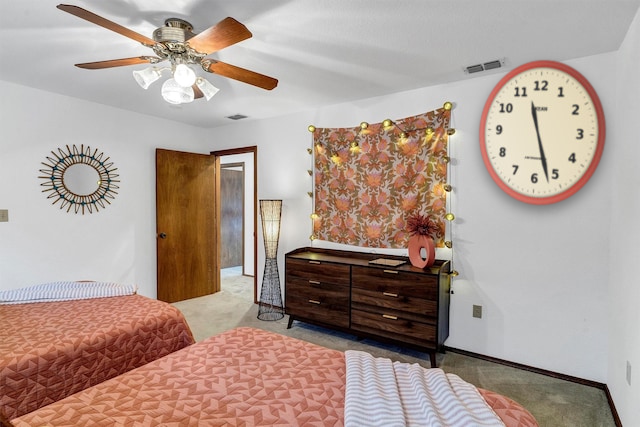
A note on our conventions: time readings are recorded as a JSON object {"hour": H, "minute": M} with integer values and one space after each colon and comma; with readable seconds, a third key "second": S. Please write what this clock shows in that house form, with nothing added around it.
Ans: {"hour": 11, "minute": 27}
